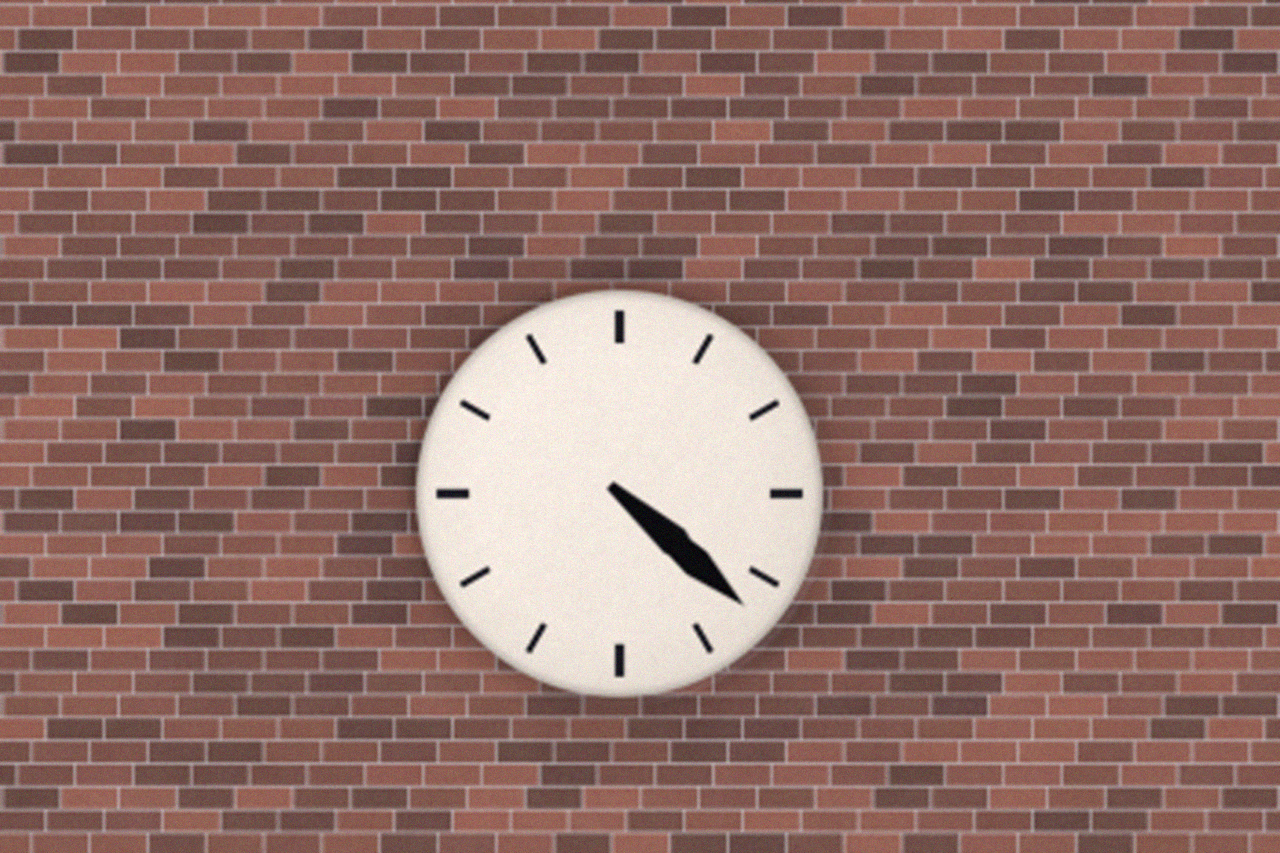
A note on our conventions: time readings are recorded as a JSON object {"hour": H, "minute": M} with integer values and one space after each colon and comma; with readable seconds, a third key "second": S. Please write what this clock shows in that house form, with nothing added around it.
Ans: {"hour": 4, "minute": 22}
